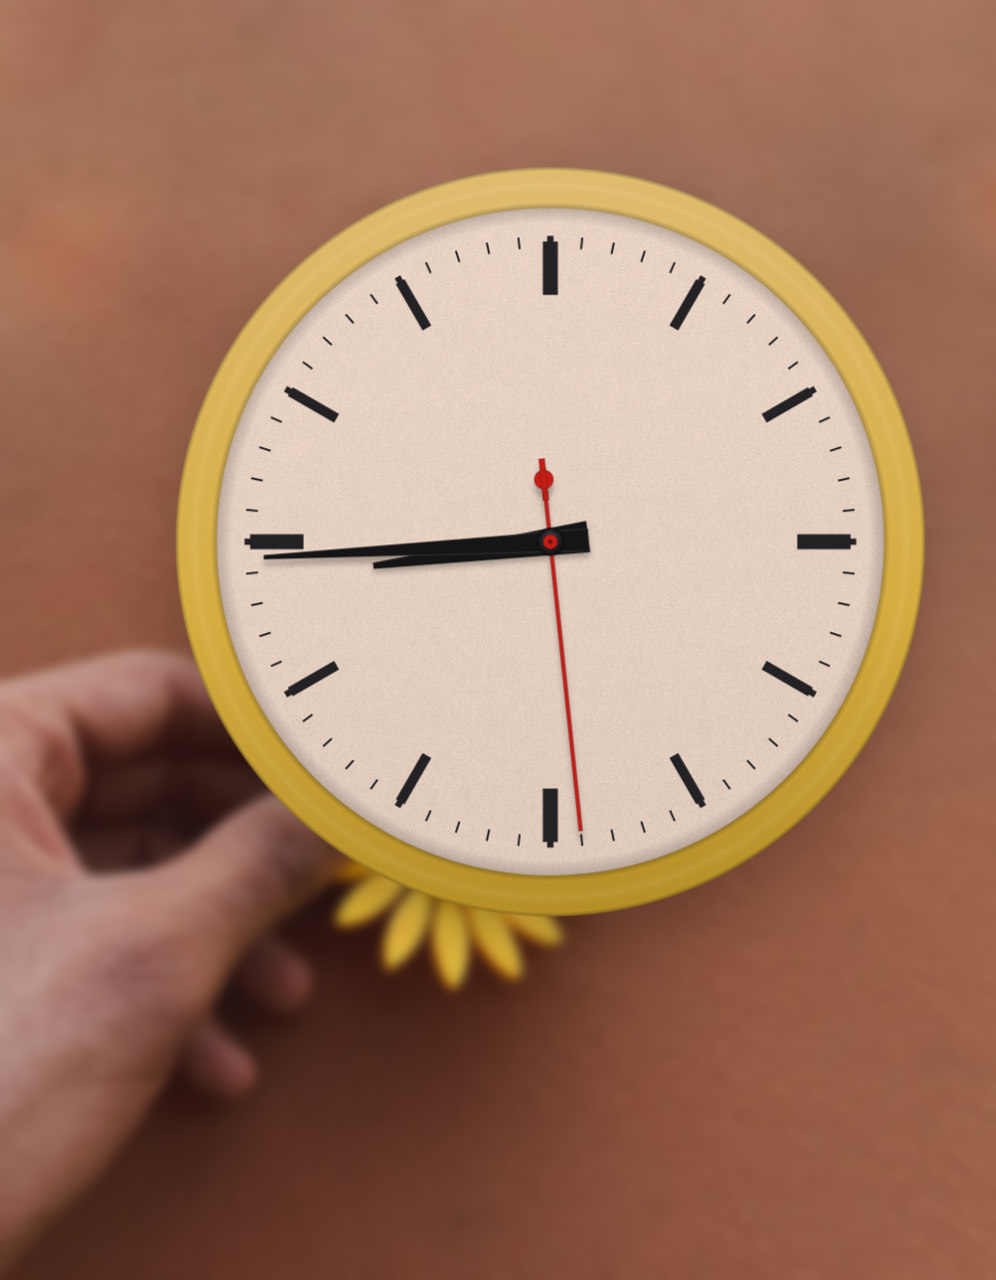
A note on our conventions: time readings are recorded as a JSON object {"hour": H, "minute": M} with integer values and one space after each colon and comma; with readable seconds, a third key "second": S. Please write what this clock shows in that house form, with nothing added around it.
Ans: {"hour": 8, "minute": 44, "second": 29}
